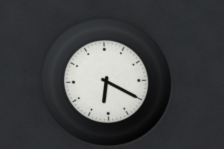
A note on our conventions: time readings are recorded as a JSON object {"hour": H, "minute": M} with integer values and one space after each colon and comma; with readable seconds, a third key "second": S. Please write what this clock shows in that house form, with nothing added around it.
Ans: {"hour": 6, "minute": 20}
